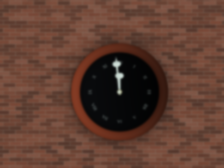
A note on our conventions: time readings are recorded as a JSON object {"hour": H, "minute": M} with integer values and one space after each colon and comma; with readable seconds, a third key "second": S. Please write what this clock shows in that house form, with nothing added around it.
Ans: {"hour": 11, "minute": 59}
